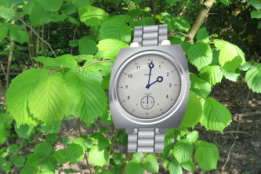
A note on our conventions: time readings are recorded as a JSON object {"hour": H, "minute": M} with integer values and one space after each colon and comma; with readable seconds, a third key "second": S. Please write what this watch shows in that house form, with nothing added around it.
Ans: {"hour": 2, "minute": 1}
